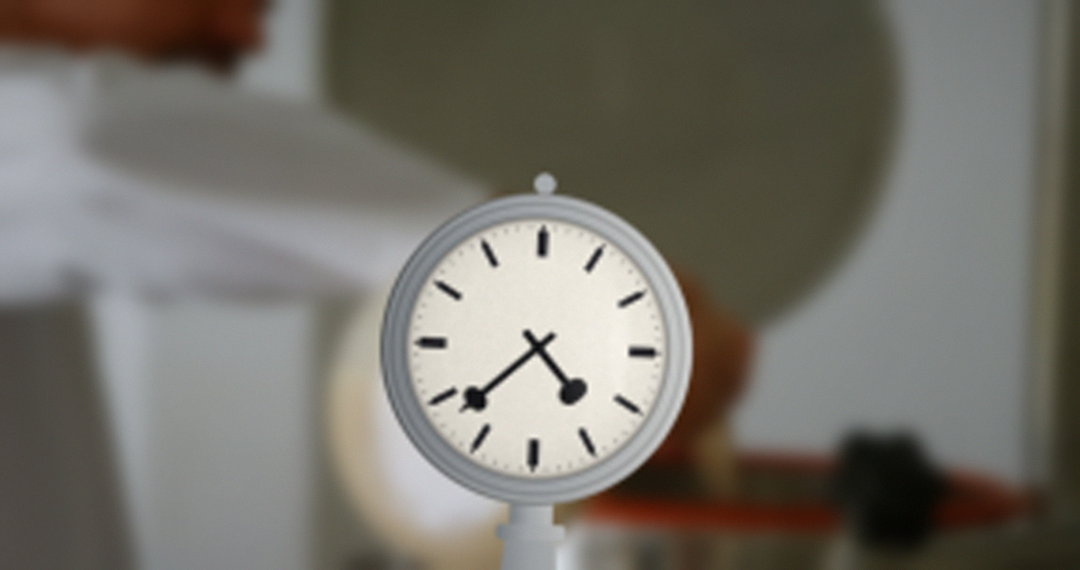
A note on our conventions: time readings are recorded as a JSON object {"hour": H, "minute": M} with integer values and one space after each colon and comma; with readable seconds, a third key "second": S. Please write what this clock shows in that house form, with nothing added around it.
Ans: {"hour": 4, "minute": 38}
